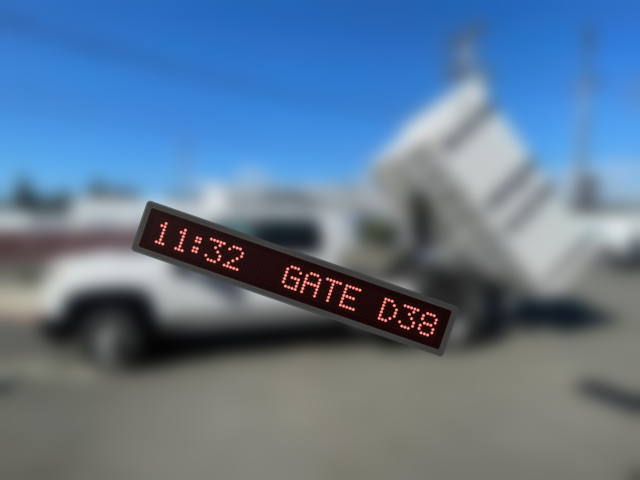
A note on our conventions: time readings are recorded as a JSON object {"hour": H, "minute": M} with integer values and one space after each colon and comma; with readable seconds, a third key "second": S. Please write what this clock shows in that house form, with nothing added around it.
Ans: {"hour": 11, "minute": 32}
